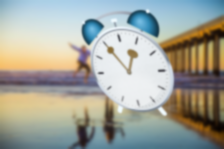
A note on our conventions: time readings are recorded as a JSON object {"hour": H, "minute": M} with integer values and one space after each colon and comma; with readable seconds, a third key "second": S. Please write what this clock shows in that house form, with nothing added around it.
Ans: {"hour": 12, "minute": 55}
